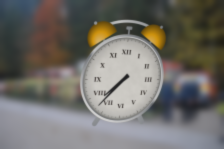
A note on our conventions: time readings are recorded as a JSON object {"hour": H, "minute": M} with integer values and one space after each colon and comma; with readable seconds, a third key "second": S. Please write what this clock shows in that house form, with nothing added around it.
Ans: {"hour": 7, "minute": 37}
